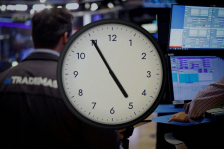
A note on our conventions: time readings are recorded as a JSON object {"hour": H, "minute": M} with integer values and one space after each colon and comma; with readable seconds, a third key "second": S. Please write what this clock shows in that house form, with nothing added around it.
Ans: {"hour": 4, "minute": 55}
